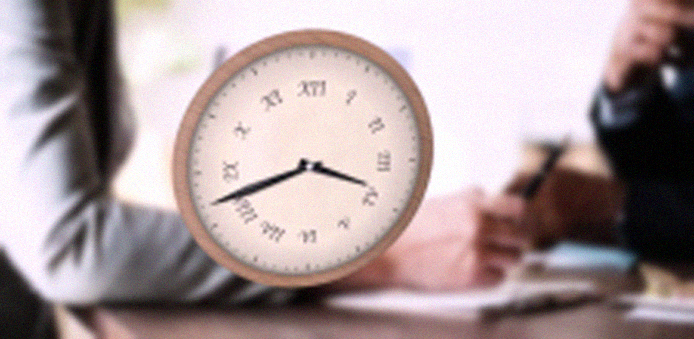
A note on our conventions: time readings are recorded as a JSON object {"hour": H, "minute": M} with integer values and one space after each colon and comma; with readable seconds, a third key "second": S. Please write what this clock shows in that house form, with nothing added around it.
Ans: {"hour": 3, "minute": 42}
